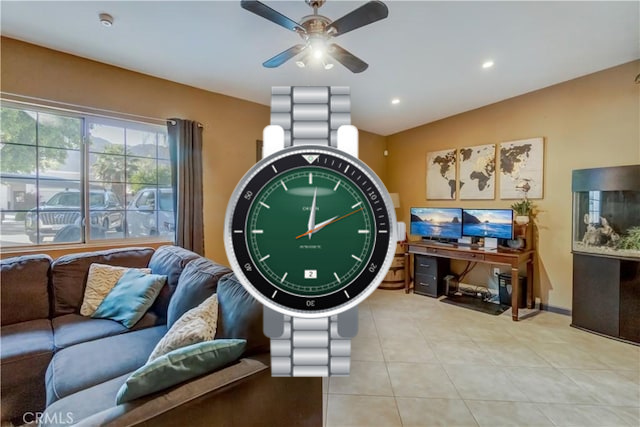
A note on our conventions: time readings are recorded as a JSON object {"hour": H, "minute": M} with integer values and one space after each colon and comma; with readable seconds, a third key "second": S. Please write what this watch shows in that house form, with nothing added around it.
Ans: {"hour": 2, "minute": 1, "second": 11}
